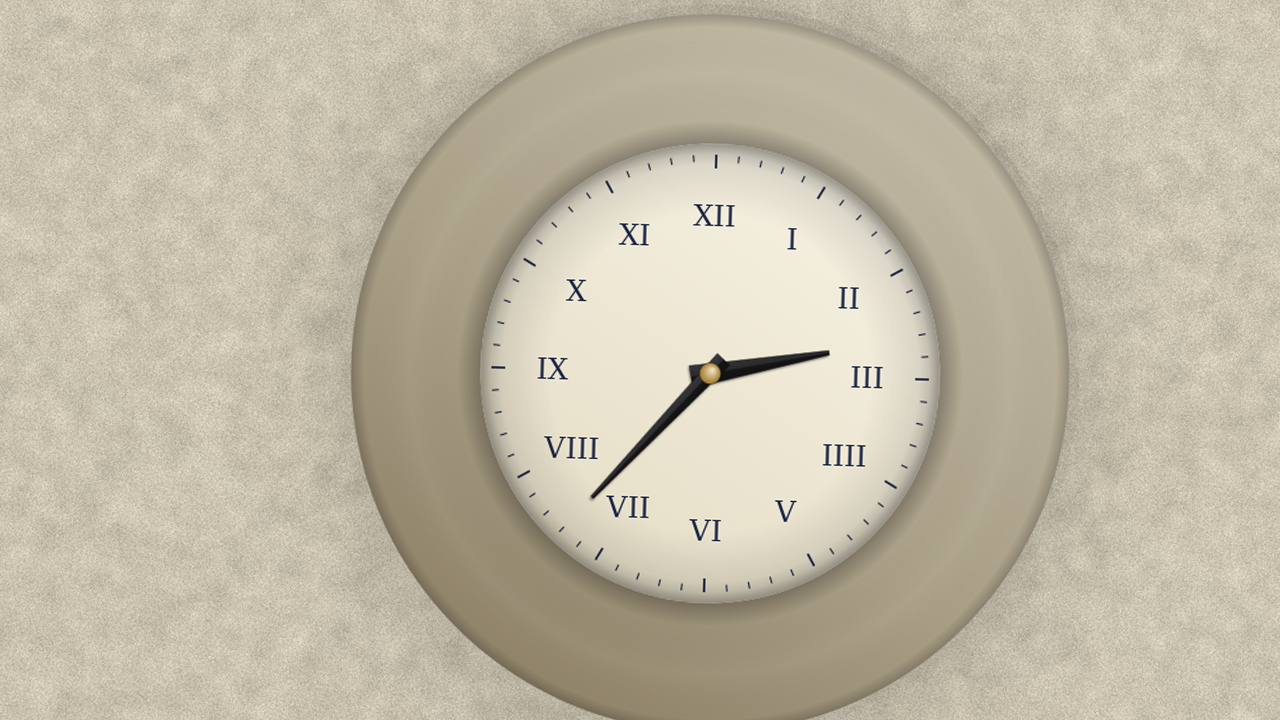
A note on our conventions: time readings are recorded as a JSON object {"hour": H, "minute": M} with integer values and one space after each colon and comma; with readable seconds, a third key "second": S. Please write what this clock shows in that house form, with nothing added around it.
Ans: {"hour": 2, "minute": 37}
